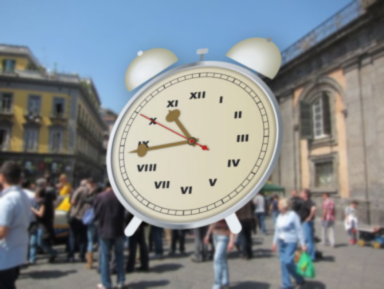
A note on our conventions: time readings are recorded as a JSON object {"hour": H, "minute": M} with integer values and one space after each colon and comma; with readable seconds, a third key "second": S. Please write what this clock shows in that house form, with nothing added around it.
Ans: {"hour": 10, "minute": 43, "second": 50}
